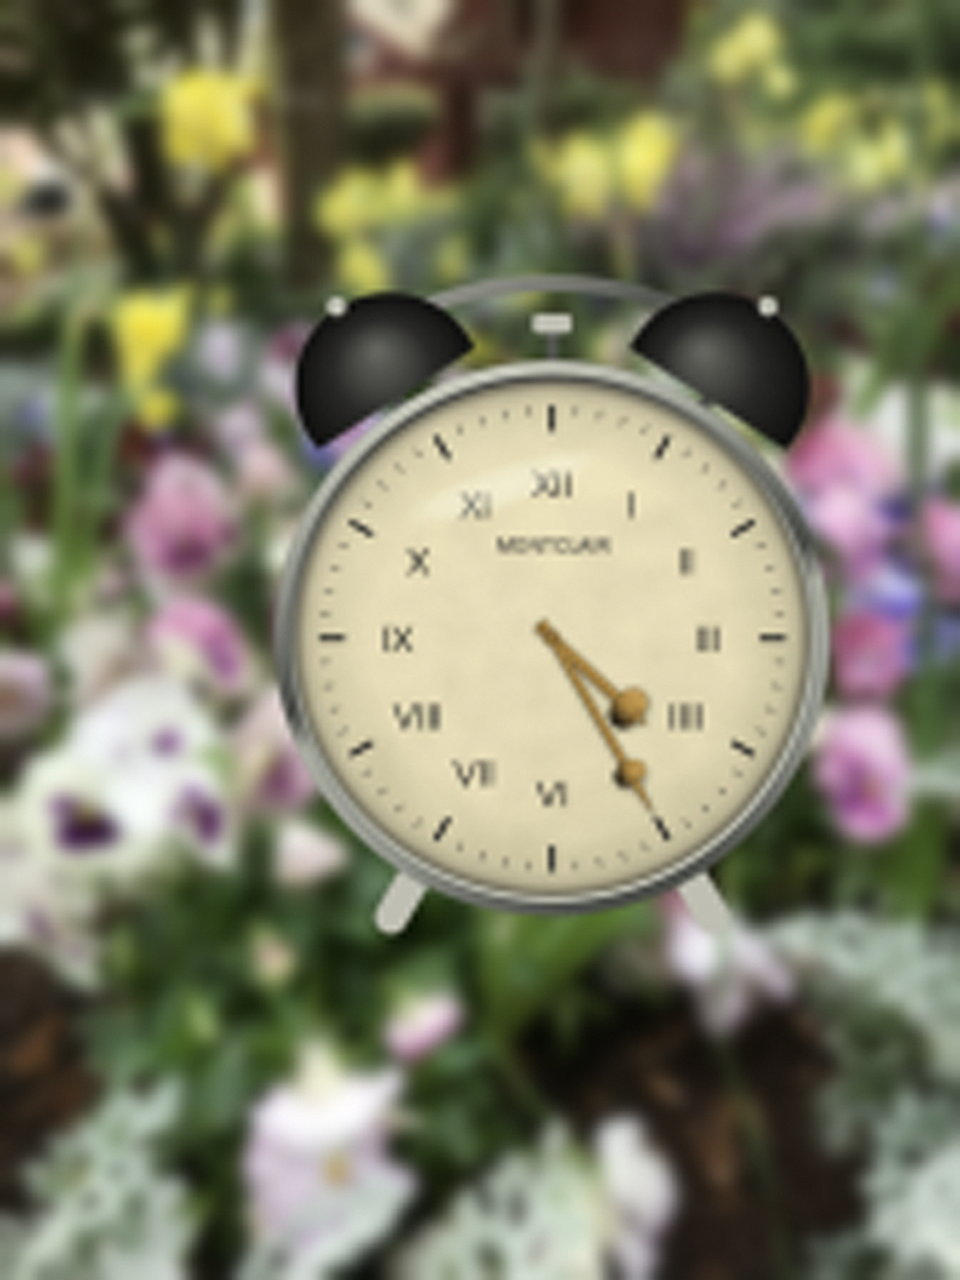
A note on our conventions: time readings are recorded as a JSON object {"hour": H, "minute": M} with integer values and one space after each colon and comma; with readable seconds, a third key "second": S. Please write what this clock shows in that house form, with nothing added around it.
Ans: {"hour": 4, "minute": 25}
